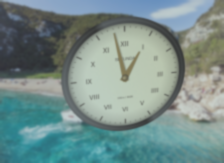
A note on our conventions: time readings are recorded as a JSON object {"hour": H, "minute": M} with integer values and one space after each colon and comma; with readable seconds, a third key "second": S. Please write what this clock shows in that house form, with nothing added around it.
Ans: {"hour": 12, "minute": 58}
